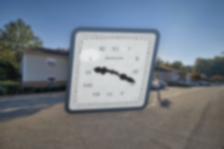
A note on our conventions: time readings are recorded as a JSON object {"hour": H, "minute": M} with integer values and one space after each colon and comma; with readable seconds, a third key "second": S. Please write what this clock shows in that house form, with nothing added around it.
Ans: {"hour": 9, "minute": 19}
